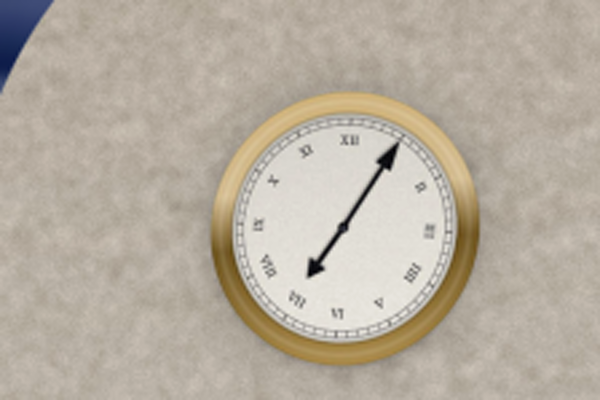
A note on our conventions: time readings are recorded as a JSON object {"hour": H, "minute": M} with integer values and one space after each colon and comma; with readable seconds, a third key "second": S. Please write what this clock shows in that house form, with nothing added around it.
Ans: {"hour": 7, "minute": 5}
